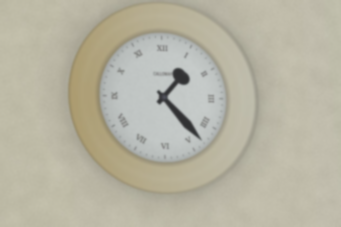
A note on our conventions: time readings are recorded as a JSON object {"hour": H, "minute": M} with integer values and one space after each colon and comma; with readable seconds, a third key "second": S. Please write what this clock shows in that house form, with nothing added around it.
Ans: {"hour": 1, "minute": 23}
